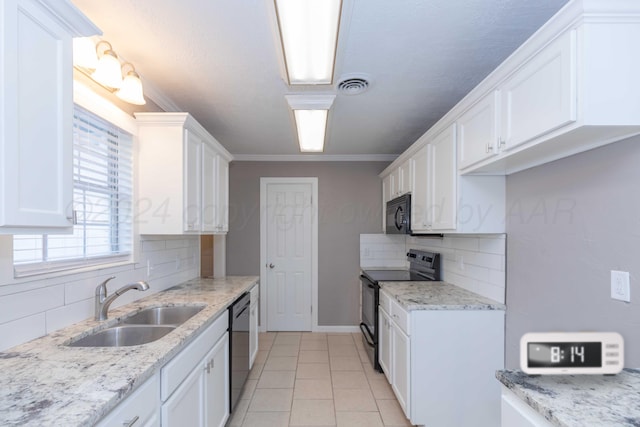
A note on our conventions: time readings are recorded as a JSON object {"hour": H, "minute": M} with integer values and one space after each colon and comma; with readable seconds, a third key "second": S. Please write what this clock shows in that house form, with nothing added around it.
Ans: {"hour": 8, "minute": 14}
